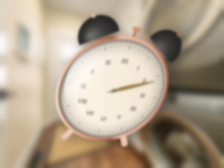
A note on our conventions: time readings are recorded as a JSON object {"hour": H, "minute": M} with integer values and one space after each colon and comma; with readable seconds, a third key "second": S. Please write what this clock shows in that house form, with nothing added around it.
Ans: {"hour": 2, "minute": 11}
